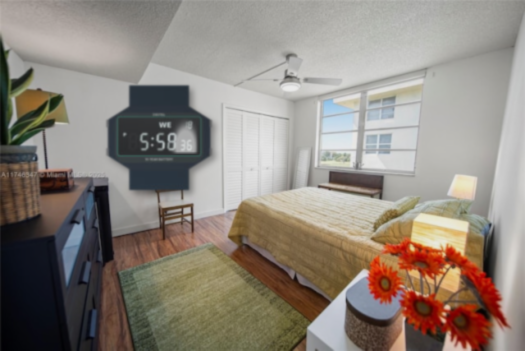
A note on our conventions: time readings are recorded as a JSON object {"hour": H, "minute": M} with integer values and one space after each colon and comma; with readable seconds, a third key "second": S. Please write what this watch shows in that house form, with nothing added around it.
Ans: {"hour": 5, "minute": 58, "second": 36}
